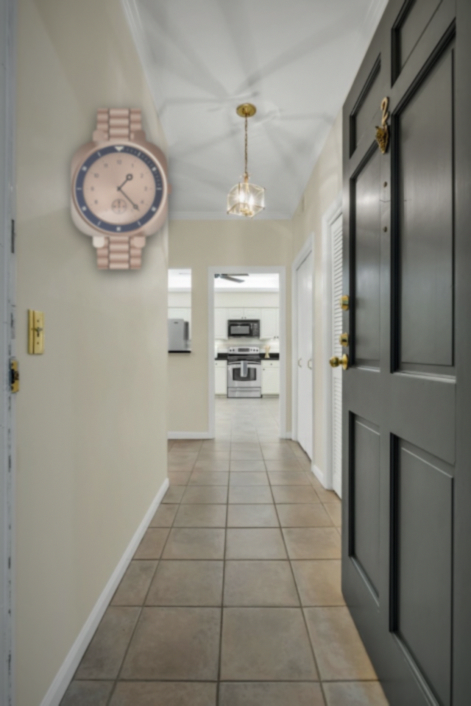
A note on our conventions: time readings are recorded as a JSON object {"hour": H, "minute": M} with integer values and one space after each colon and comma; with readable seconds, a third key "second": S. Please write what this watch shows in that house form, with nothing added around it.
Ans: {"hour": 1, "minute": 23}
